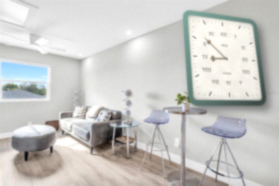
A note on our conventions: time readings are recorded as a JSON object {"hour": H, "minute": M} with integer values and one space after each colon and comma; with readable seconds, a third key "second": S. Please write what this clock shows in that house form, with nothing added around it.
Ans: {"hour": 8, "minute": 52}
